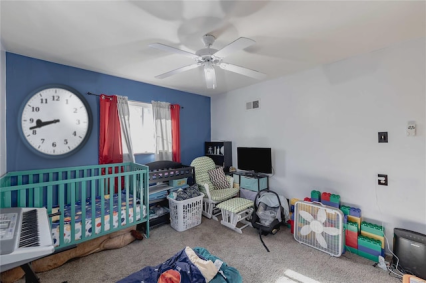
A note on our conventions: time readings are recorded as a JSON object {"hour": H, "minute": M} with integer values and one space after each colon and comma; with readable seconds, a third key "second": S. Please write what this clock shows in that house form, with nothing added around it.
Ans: {"hour": 8, "minute": 42}
